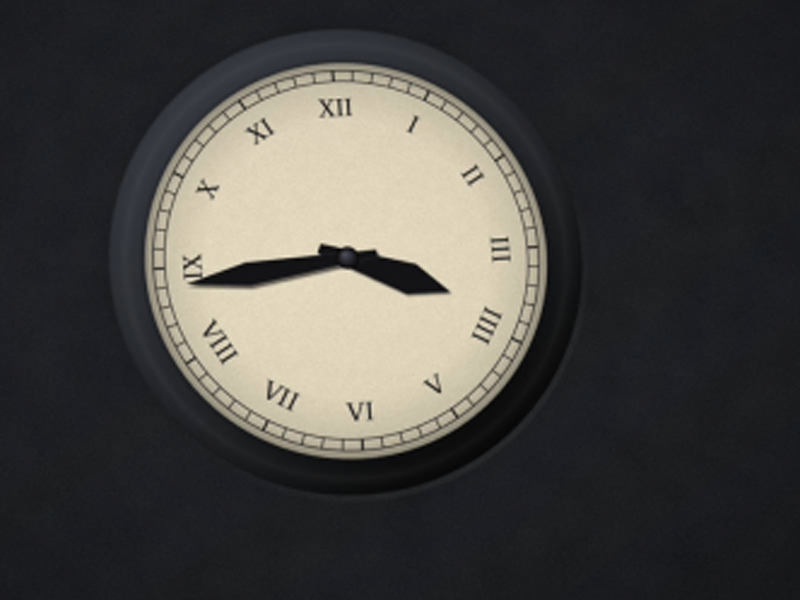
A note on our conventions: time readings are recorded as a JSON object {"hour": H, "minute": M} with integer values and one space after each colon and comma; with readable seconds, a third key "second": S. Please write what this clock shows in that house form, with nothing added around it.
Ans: {"hour": 3, "minute": 44}
